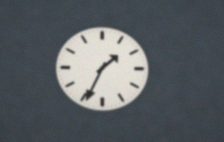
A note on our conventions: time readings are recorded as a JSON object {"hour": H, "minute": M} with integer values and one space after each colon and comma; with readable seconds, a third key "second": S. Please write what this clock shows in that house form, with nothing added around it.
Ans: {"hour": 1, "minute": 34}
